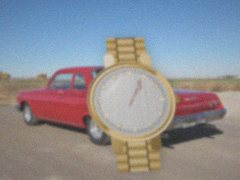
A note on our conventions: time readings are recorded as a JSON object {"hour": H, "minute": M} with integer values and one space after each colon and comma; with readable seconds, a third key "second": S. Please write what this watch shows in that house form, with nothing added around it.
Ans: {"hour": 1, "minute": 4}
